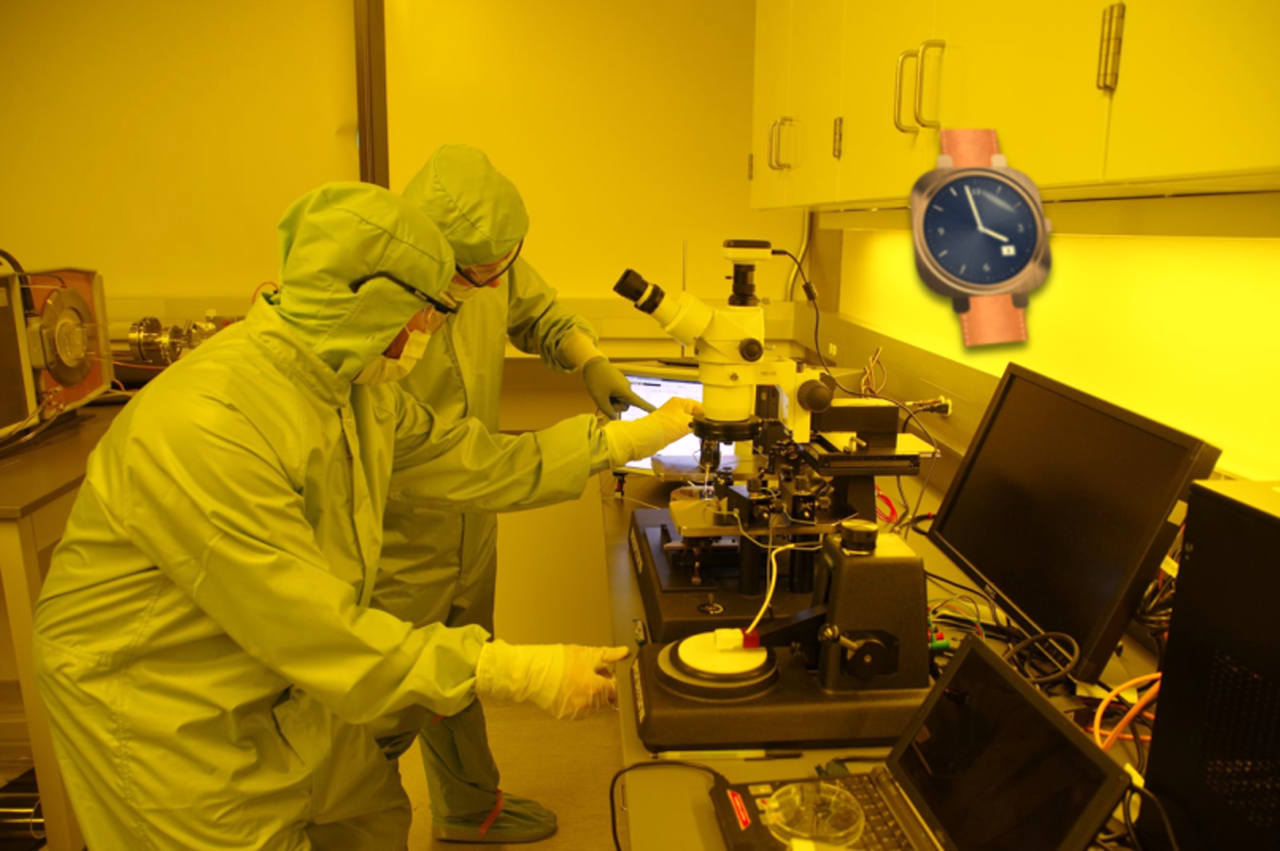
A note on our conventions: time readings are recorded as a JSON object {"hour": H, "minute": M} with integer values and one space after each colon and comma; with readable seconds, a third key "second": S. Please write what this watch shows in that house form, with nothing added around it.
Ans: {"hour": 3, "minute": 58}
